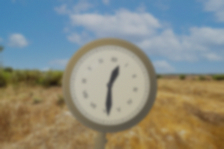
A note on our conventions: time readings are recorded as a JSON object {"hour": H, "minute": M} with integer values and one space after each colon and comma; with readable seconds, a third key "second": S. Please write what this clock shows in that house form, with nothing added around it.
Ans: {"hour": 12, "minute": 29}
